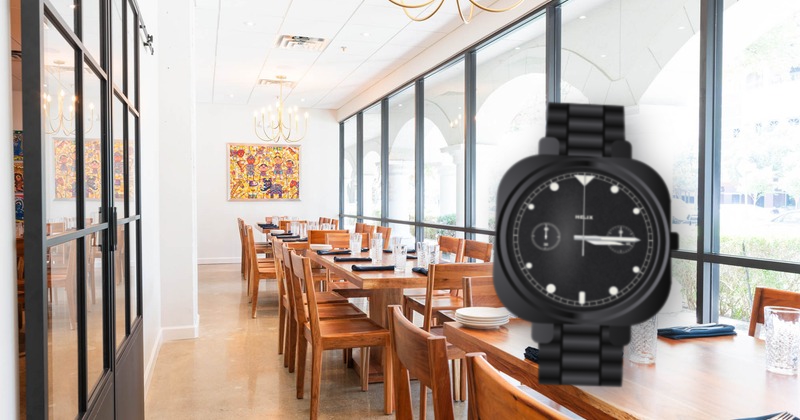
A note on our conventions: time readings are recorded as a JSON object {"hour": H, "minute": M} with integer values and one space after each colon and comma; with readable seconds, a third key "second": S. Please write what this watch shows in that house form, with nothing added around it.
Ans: {"hour": 3, "minute": 15}
